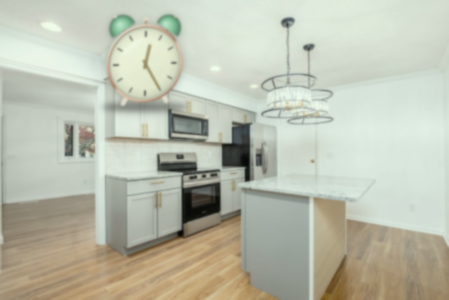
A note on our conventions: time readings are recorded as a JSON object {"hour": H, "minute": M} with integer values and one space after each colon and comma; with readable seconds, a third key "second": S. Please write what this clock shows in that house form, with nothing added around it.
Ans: {"hour": 12, "minute": 25}
